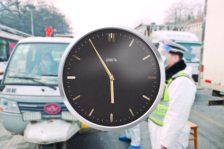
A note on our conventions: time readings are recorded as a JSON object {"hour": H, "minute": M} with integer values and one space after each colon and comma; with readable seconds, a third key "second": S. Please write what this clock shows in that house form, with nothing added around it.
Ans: {"hour": 5, "minute": 55}
